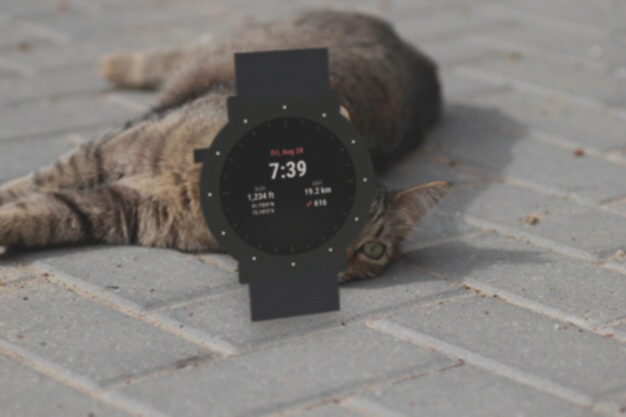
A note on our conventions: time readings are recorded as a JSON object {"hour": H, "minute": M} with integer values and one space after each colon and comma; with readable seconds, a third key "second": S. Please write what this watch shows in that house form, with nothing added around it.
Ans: {"hour": 7, "minute": 39}
